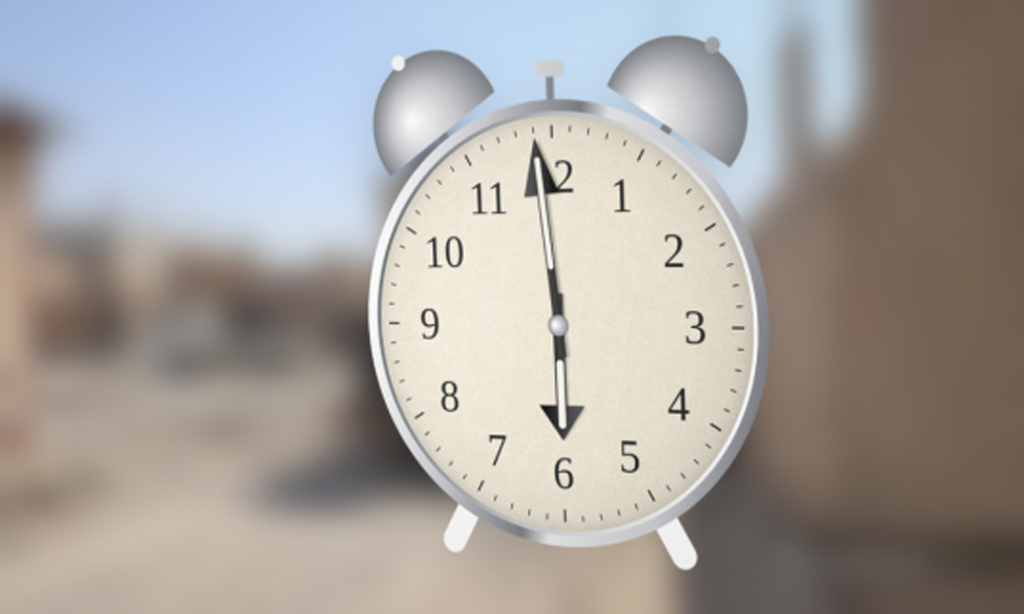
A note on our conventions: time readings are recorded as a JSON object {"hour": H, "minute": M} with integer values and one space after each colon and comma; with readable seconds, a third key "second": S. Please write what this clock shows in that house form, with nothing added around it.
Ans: {"hour": 5, "minute": 59}
